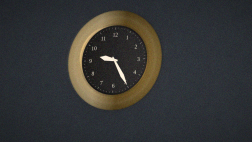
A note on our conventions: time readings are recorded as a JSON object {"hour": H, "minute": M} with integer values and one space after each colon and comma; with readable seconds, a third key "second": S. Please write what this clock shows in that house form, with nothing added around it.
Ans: {"hour": 9, "minute": 25}
